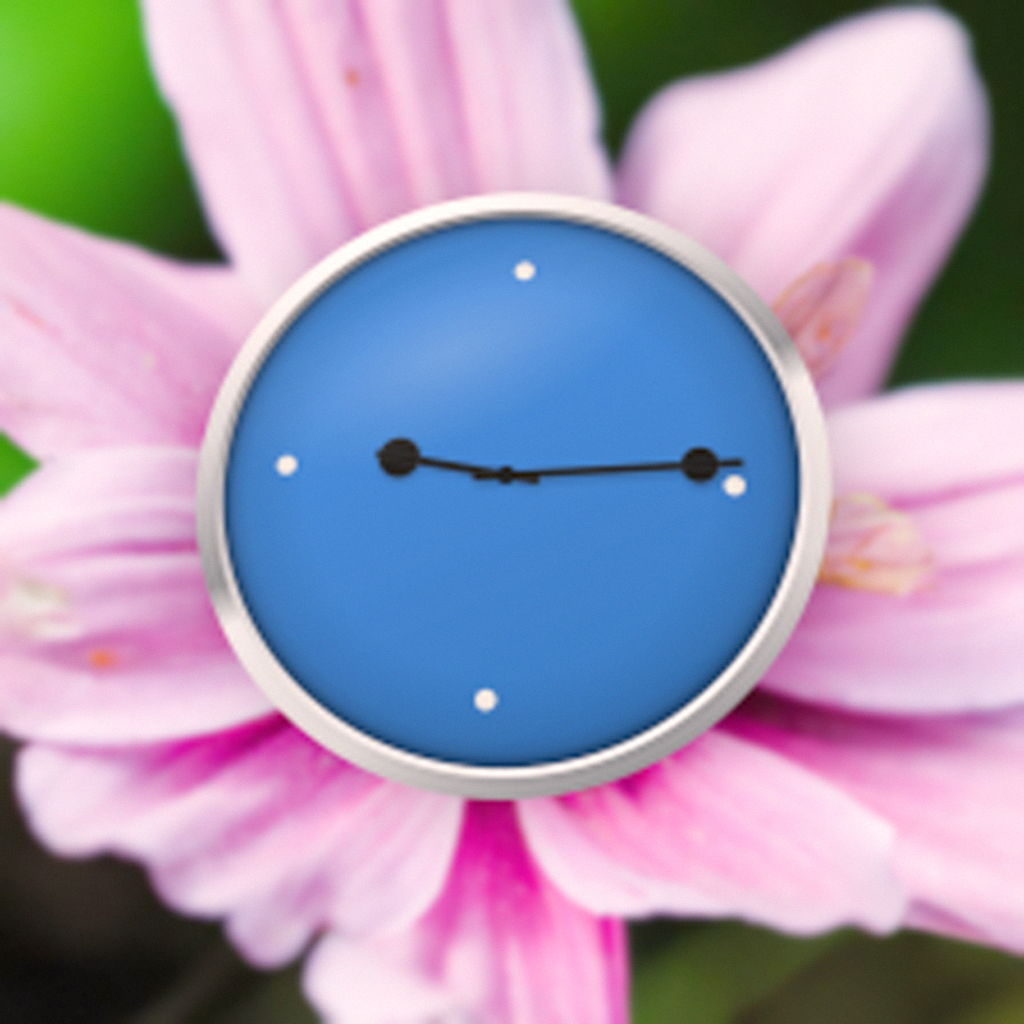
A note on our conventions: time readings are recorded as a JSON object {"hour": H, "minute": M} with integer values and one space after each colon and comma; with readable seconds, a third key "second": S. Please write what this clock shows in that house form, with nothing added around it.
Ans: {"hour": 9, "minute": 14}
